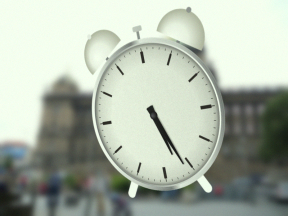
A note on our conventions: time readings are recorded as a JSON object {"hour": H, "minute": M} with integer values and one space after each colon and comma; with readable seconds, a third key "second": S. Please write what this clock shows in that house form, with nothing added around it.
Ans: {"hour": 5, "minute": 26}
